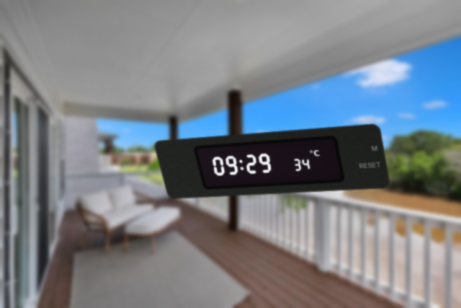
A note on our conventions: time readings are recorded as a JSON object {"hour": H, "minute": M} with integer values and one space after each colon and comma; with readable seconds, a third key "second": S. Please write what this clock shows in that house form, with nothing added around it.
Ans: {"hour": 9, "minute": 29}
